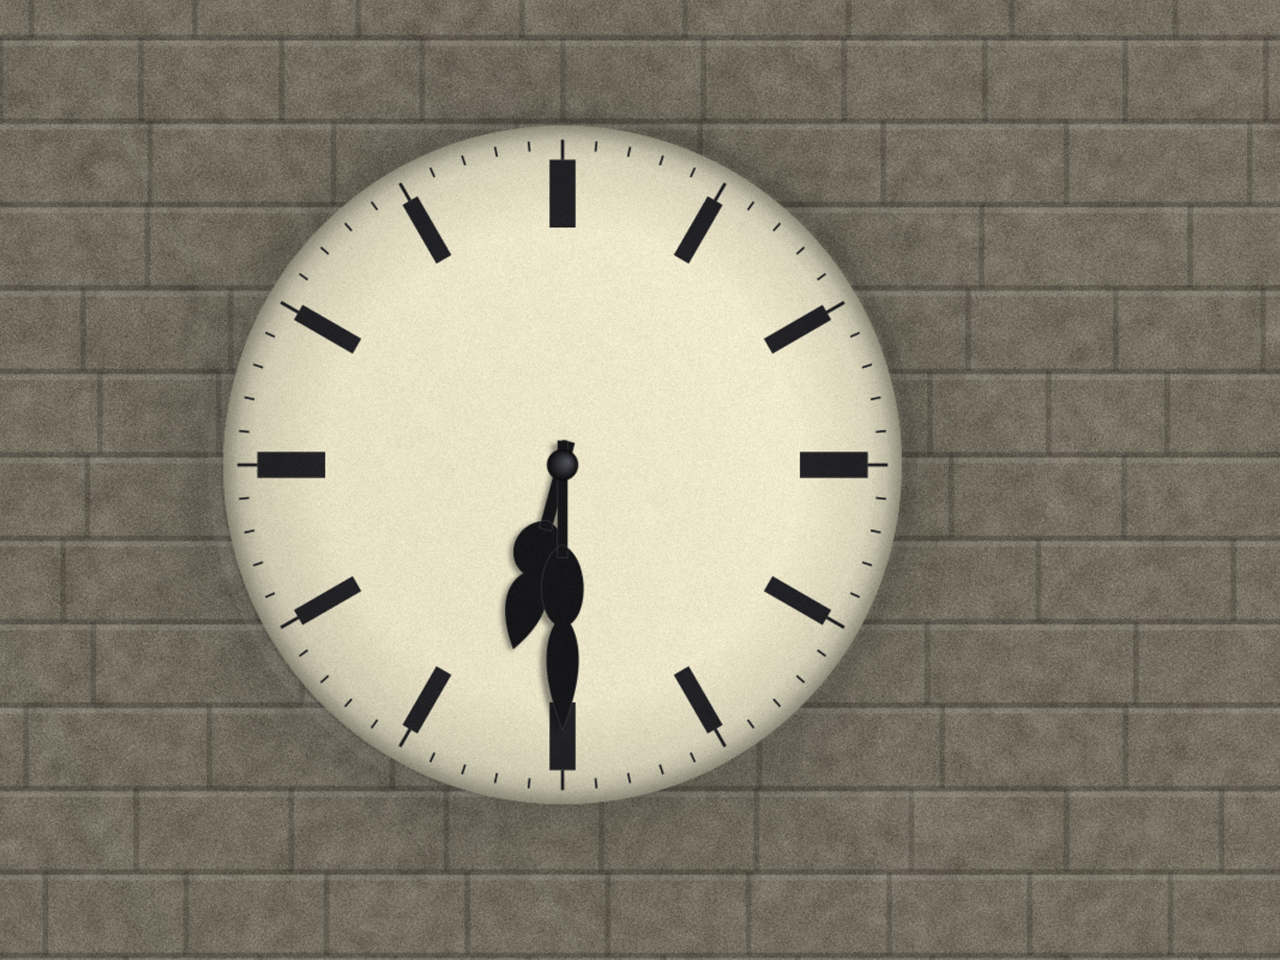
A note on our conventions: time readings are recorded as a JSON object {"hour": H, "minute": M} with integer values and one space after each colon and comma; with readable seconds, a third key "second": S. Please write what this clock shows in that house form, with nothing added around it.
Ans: {"hour": 6, "minute": 30}
